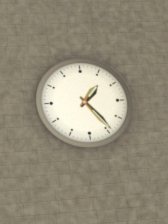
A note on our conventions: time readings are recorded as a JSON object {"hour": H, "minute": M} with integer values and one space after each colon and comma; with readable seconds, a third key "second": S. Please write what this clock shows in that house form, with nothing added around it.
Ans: {"hour": 1, "minute": 24}
